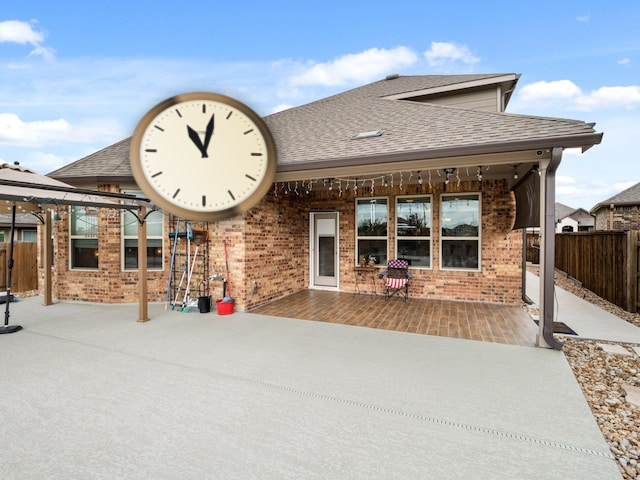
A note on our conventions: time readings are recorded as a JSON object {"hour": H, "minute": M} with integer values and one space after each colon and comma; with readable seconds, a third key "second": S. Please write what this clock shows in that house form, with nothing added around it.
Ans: {"hour": 11, "minute": 2}
